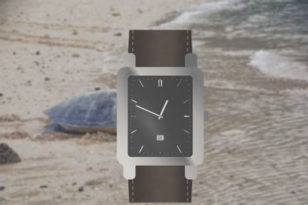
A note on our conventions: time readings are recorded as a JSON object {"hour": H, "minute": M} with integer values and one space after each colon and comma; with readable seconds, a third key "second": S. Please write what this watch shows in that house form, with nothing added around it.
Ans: {"hour": 12, "minute": 49}
